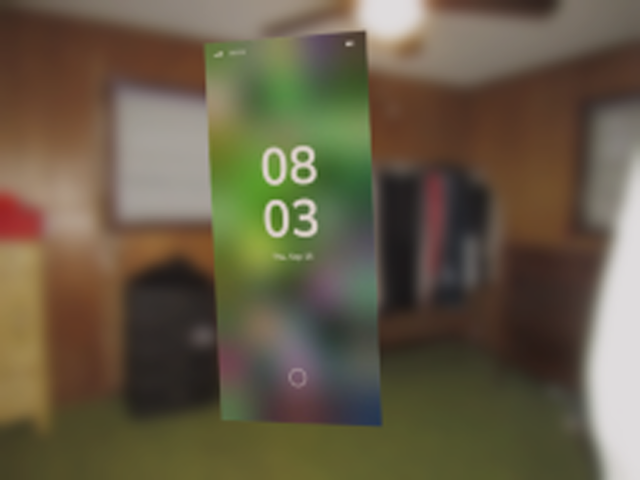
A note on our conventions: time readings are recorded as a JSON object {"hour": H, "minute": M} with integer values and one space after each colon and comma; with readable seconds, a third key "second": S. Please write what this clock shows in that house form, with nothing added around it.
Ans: {"hour": 8, "minute": 3}
